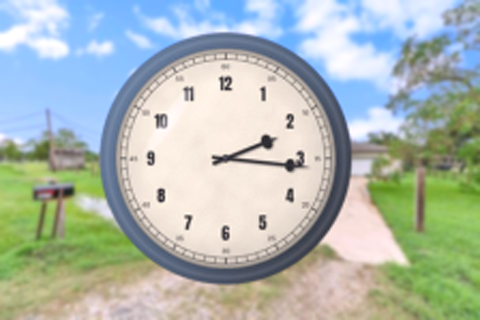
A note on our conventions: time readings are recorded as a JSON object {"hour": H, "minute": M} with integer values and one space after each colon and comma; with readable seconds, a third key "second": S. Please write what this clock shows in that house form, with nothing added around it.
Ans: {"hour": 2, "minute": 16}
